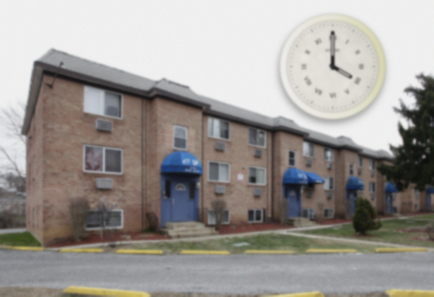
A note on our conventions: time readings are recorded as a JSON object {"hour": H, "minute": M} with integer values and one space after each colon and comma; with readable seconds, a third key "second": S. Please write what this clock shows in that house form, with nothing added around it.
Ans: {"hour": 4, "minute": 0}
